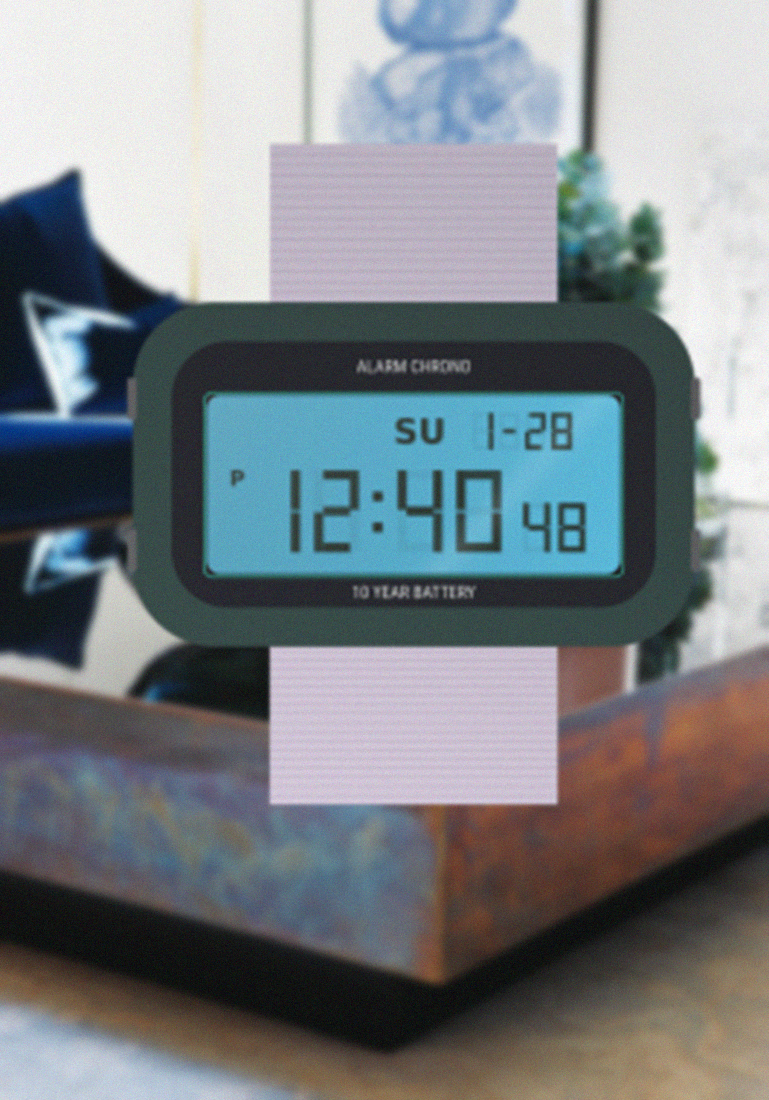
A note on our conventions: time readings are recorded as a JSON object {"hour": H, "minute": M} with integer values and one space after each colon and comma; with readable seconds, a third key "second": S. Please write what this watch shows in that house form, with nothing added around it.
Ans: {"hour": 12, "minute": 40, "second": 48}
